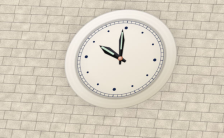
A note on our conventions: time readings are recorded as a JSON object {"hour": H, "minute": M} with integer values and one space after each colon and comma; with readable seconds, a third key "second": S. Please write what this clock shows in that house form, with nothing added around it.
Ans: {"hour": 9, "minute": 59}
